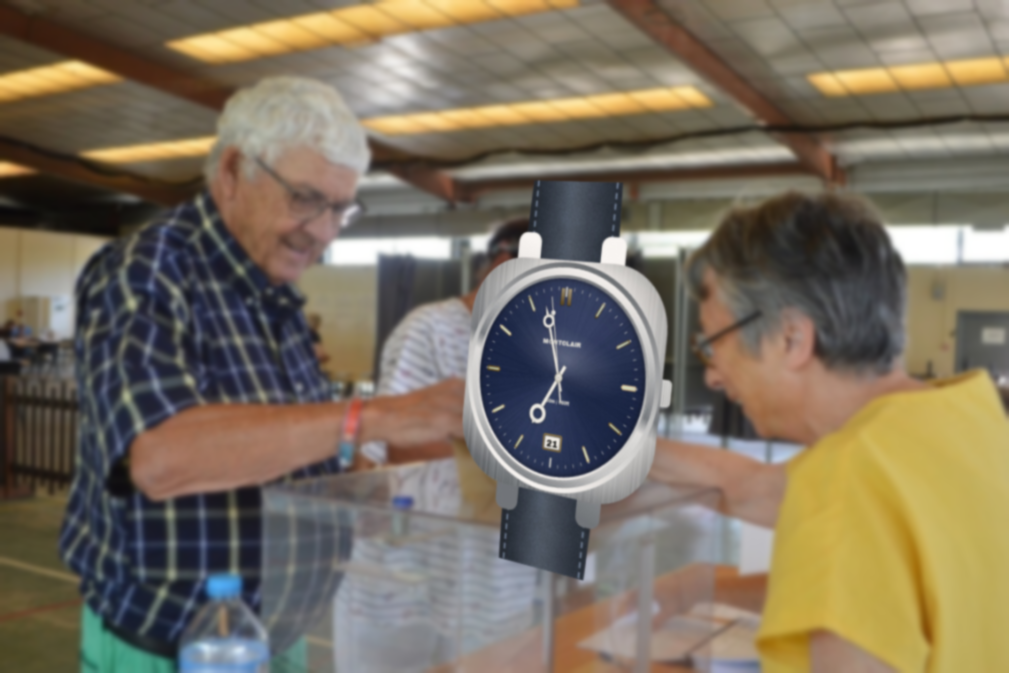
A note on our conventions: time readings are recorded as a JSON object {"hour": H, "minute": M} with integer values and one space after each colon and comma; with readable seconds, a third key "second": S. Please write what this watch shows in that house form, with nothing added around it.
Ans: {"hour": 6, "minute": 56, "second": 58}
